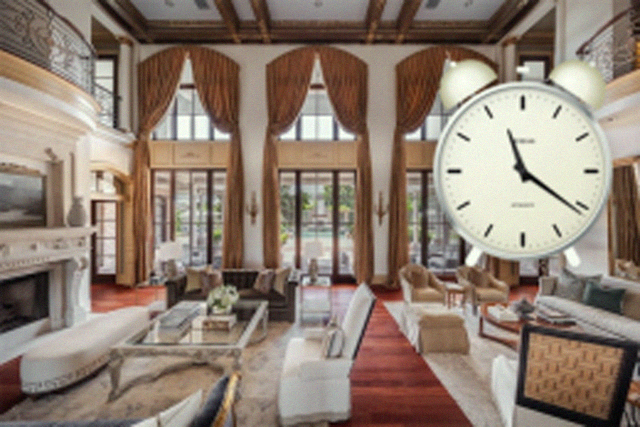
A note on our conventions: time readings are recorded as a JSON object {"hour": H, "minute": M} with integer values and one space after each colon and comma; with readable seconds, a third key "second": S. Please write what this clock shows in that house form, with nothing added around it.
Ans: {"hour": 11, "minute": 21}
